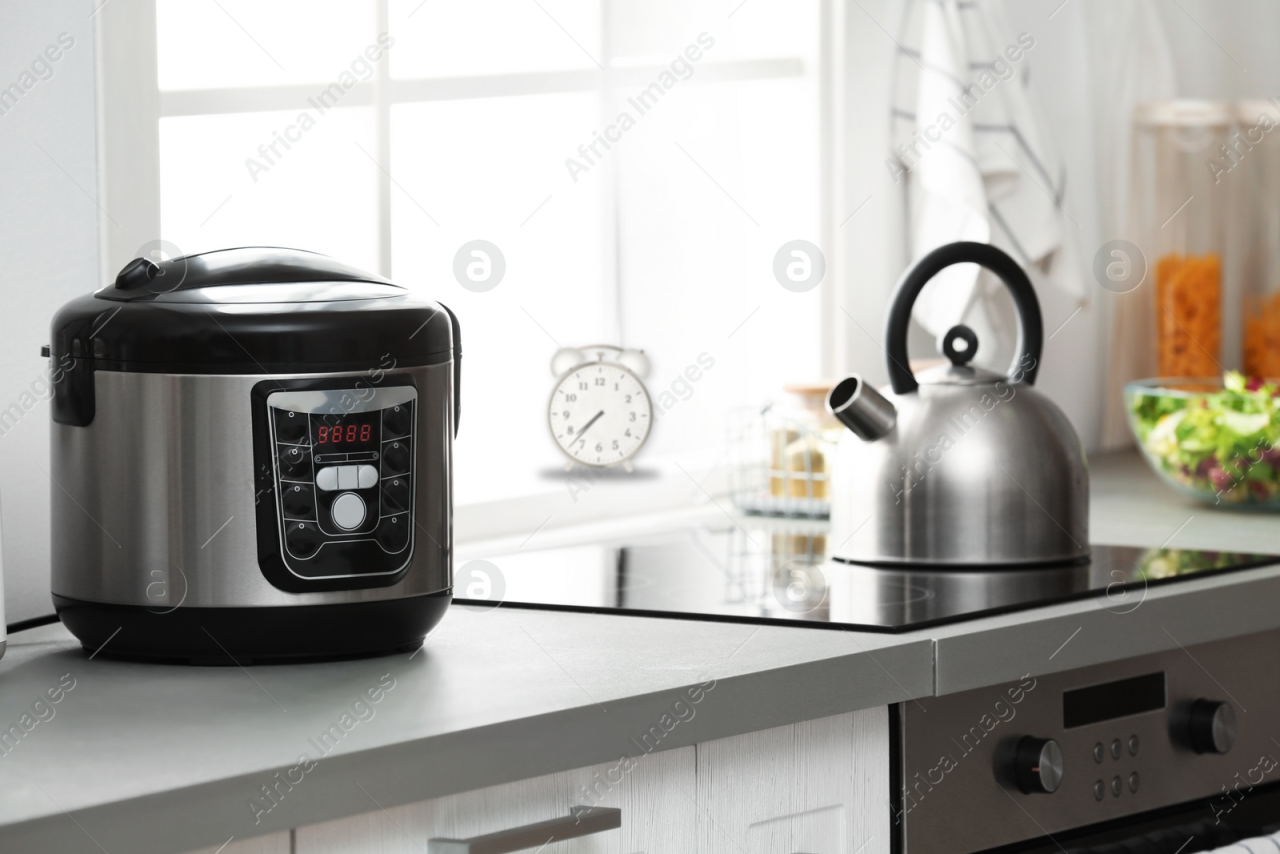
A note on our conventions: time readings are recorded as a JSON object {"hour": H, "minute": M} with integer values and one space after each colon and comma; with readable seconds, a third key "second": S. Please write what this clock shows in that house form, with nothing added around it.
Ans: {"hour": 7, "minute": 37}
